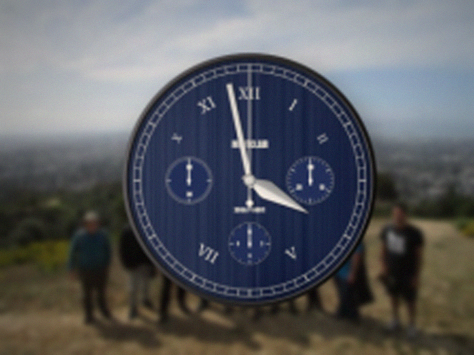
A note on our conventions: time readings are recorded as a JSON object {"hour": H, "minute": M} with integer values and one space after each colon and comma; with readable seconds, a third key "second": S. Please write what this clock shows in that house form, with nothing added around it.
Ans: {"hour": 3, "minute": 58}
